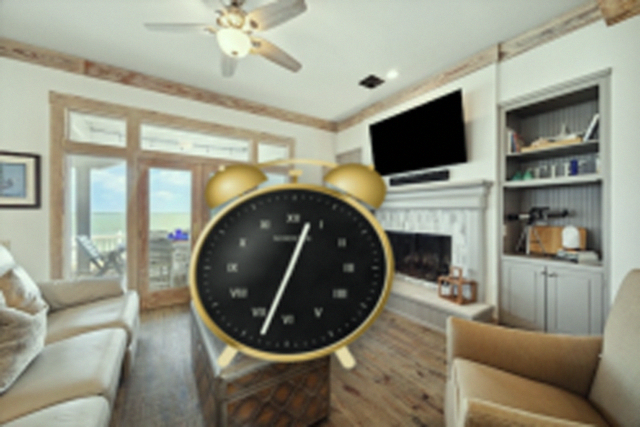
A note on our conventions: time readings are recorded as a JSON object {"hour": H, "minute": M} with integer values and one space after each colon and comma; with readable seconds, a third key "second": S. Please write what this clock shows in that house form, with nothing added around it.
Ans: {"hour": 12, "minute": 33}
